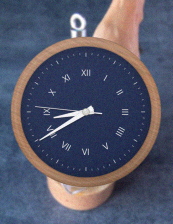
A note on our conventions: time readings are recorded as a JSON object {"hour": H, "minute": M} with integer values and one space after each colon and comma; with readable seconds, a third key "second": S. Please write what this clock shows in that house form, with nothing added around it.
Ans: {"hour": 8, "minute": 39, "second": 46}
